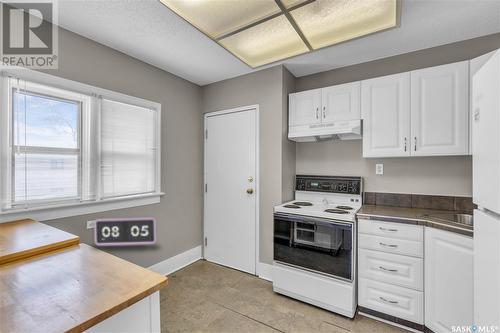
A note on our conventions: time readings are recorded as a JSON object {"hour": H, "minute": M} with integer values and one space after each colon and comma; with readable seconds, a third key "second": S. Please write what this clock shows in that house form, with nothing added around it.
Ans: {"hour": 8, "minute": 5}
